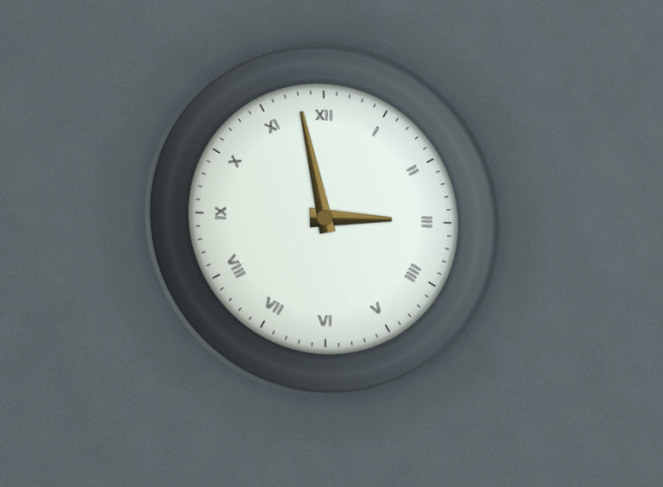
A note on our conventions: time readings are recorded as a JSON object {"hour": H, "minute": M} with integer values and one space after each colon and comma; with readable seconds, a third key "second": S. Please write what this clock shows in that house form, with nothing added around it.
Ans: {"hour": 2, "minute": 58}
